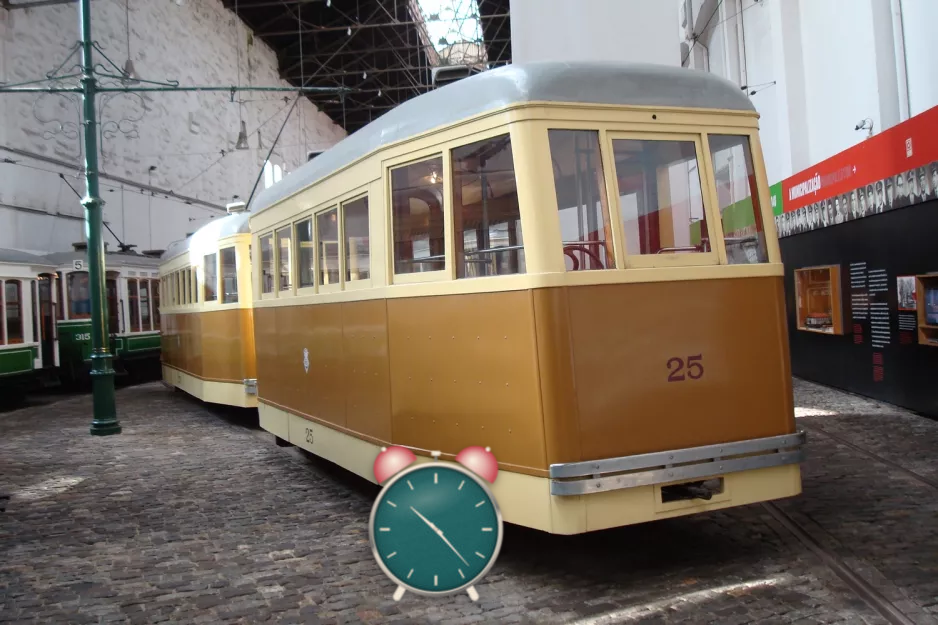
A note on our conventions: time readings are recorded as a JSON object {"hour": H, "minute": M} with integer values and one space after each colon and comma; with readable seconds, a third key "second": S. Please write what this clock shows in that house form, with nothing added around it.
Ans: {"hour": 10, "minute": 23}
